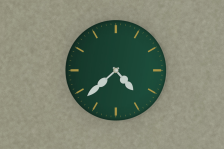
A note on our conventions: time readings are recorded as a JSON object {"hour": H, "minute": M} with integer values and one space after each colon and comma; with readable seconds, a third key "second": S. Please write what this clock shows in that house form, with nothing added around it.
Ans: {"hour": 4, "minute": 38}
